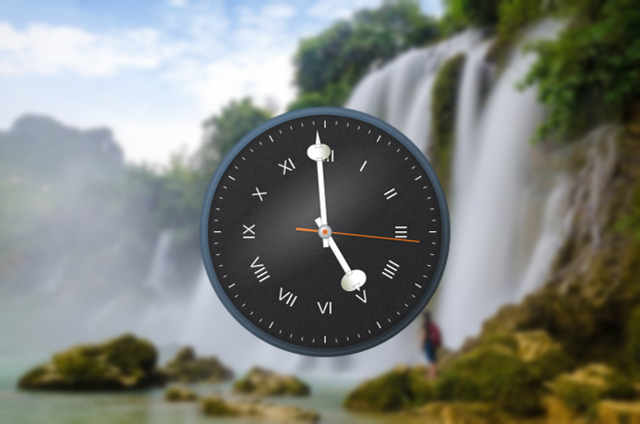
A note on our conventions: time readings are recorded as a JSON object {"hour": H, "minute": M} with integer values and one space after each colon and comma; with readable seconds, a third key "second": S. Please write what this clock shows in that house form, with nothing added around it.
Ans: {"hour": 4, "minute": 59, "second": 16}
